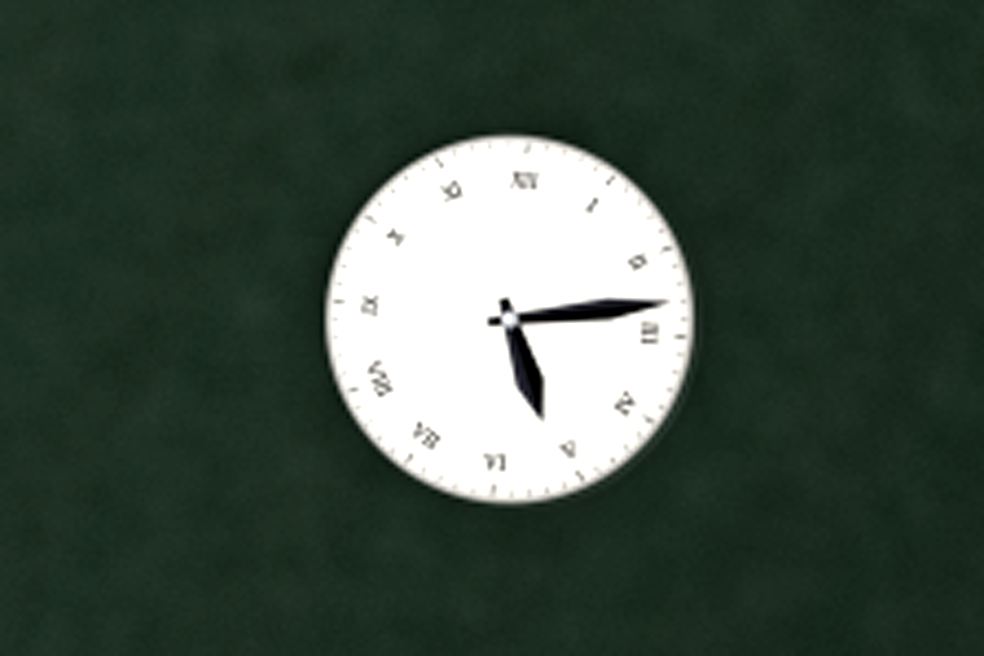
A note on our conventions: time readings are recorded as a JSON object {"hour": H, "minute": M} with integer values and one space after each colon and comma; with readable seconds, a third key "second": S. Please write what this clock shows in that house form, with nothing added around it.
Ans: {"hour": 5, "minute": 13}
